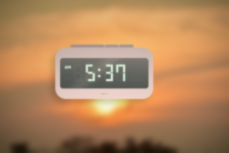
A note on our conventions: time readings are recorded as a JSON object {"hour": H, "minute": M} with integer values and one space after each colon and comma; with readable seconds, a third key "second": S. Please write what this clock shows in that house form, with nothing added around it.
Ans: {"hour": 5, "minute": 37}
